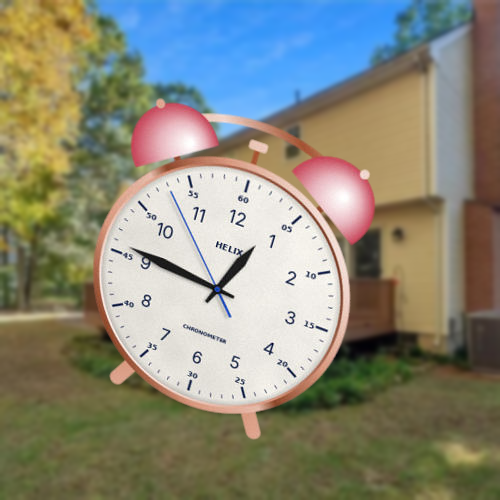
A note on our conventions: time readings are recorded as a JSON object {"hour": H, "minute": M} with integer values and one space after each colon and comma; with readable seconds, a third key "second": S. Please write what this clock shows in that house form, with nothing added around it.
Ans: {"hour": 12, "minute": 45, "second": 53}
